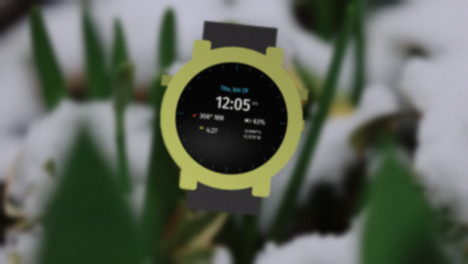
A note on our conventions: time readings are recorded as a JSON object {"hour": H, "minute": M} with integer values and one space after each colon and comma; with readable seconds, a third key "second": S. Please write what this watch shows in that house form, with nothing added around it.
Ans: {"hour": 12, "minute": 5}
